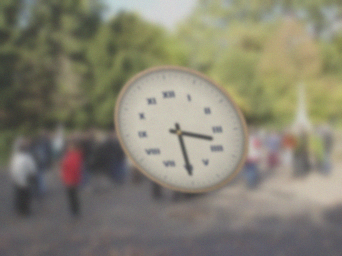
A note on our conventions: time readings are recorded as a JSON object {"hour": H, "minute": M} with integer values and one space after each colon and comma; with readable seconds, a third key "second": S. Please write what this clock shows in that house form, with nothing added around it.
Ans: {"hour": 3, "minute": 30}
